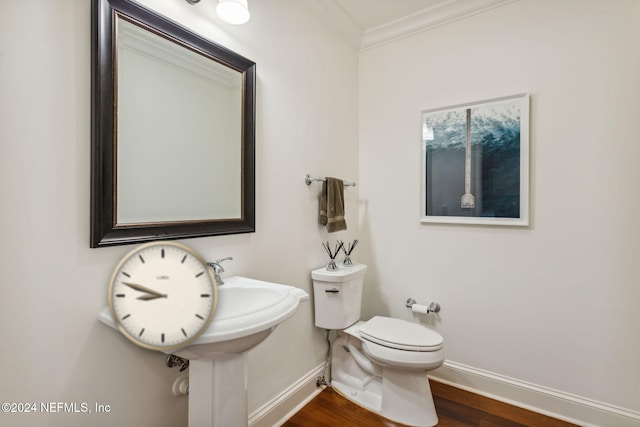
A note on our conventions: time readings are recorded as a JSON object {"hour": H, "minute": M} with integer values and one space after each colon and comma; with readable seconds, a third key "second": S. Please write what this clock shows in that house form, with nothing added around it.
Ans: {"hour": 8, "minute": 48}
